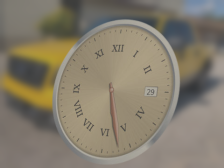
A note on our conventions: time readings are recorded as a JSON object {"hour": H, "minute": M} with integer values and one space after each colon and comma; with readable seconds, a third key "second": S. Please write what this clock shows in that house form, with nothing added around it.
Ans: {"hour": 5, "minute": 27}
